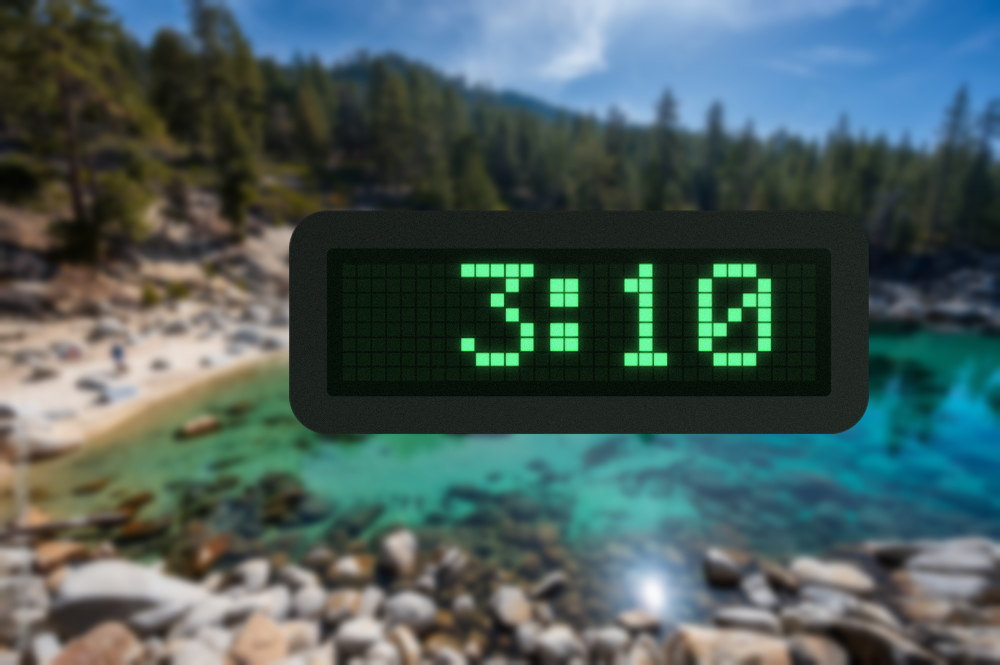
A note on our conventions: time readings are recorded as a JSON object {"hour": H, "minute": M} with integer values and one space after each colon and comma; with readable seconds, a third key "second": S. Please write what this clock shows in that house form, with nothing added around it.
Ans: {"hour": 3, "minute": 10}
